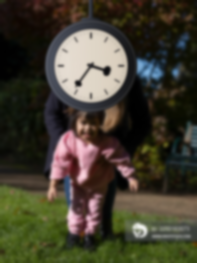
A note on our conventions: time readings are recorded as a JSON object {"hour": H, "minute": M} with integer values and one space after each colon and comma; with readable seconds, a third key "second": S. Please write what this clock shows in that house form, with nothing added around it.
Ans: {"hour": 3, "minute": 36}
